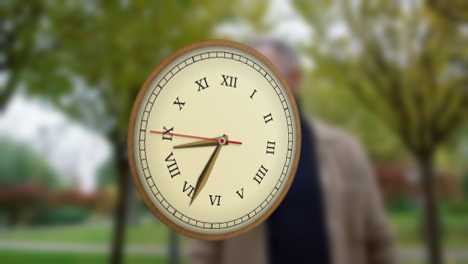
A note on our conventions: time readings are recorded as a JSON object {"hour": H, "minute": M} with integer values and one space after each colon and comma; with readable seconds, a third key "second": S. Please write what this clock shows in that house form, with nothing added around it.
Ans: {"hour": 8, "minute": 33, "second": 45}
